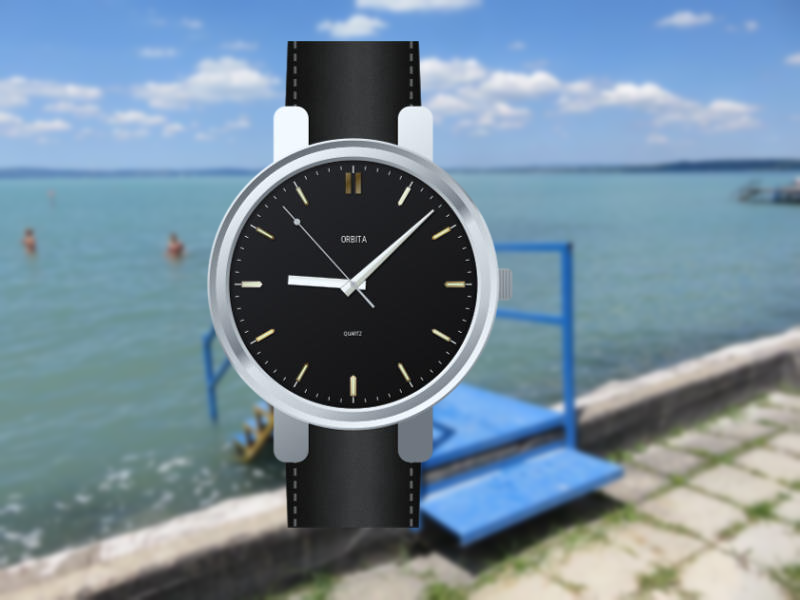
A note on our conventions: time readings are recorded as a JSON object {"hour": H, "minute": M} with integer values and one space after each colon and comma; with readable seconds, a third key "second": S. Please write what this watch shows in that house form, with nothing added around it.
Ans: {"hour": 9, "minute": 7, "second": 53}
